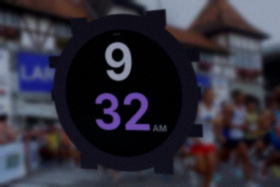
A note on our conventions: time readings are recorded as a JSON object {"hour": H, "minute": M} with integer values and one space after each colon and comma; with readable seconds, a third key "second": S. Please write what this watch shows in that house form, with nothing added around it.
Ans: {"hour": 9, "minute": 32}
